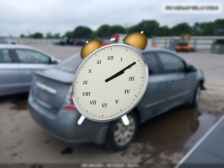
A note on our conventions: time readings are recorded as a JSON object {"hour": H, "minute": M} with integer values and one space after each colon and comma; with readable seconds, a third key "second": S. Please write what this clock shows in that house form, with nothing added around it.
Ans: {"hour": 2, "minute": 10}
